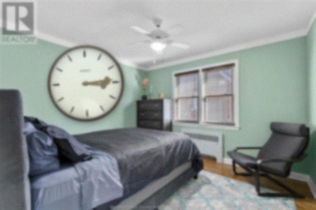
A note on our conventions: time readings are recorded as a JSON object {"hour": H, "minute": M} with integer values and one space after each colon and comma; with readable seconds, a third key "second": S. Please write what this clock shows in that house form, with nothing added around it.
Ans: {"hour": 3, "minute": 14}
